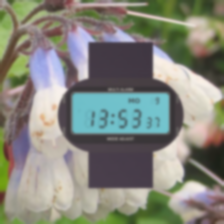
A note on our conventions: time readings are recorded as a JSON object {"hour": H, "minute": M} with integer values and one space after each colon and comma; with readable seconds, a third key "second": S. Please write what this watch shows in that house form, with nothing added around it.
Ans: {"hour": 13, "minute": 53}
